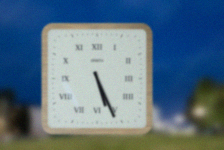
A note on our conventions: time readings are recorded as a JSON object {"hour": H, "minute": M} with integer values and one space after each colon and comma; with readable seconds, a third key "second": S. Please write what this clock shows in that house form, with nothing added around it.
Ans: {"hour": 5, "minute": 26}
